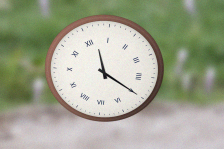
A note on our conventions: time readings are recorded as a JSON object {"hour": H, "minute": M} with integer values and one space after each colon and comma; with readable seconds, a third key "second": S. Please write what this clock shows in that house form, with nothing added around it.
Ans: {"hour": 12, "minute": 25}
